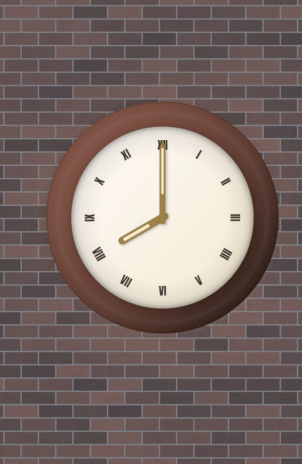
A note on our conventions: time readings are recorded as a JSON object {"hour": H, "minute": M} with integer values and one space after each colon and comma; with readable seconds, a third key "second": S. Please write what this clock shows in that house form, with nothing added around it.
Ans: {"hour": 8, "minute": 0}
